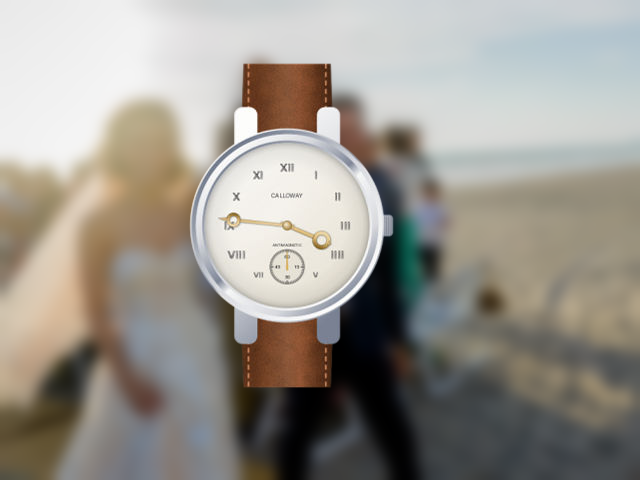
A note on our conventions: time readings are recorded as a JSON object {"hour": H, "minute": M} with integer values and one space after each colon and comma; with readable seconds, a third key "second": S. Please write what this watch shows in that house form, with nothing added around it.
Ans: {"hour": 3, "minute": 46}
